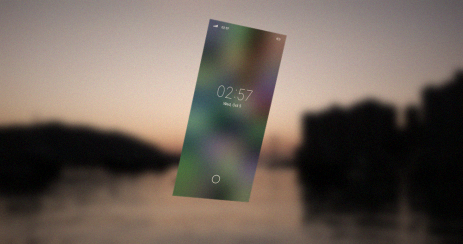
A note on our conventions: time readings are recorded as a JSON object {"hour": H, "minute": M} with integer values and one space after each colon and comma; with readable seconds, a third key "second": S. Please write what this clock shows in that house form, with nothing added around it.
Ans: {"hour": 2, "minute": 57}
